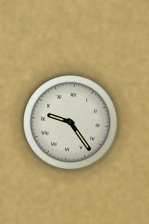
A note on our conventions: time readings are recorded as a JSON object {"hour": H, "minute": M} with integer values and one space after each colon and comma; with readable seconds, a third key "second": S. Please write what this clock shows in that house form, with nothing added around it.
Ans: {"hour": 9, "minute": 23}
